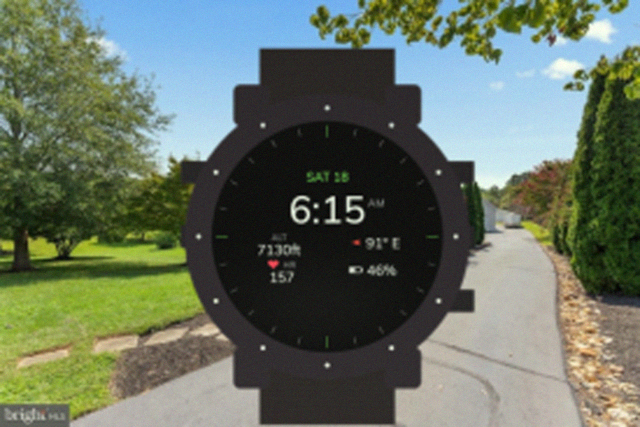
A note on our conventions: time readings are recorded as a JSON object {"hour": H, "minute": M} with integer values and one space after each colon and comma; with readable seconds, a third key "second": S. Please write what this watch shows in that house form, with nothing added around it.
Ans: {"hour": 6, "minute": 15}
